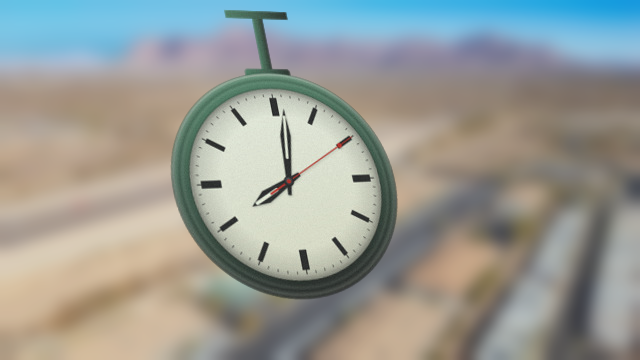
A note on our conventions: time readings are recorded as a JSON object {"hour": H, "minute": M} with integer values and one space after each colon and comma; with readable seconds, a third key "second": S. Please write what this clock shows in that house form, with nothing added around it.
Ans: {"hour": 8, "minute": 1, "second": 10}
